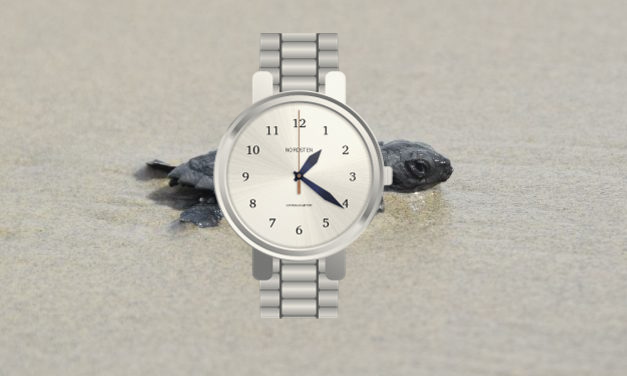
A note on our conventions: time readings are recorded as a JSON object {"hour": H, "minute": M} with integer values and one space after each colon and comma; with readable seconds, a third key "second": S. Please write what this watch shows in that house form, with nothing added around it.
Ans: {"hour": 1, "minute": 21, "second": 0}
